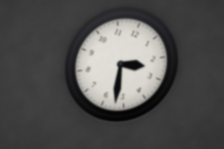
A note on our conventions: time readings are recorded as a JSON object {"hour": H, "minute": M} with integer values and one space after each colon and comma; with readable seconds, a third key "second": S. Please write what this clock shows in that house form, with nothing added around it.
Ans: {"hour": 2, "minute": 27}
